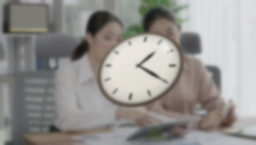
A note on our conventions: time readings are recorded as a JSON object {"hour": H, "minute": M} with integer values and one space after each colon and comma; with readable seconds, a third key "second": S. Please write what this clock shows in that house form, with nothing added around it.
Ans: {"hour": 1, "minute": 20}
